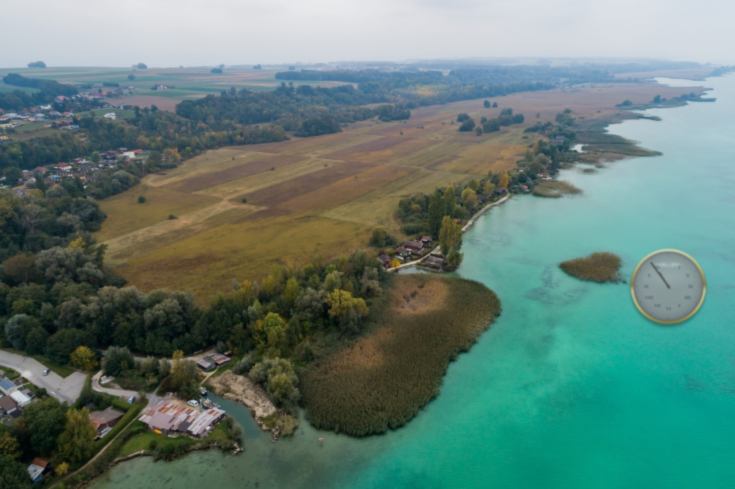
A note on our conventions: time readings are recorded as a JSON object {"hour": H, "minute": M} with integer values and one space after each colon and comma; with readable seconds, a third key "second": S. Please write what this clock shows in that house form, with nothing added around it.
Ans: {"hour": 10, "minute": 54}
